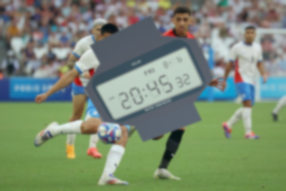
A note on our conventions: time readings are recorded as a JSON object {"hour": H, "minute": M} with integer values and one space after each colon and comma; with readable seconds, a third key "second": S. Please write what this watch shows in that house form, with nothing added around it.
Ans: {"hour": 20, "minute": 45, "second": 32}
